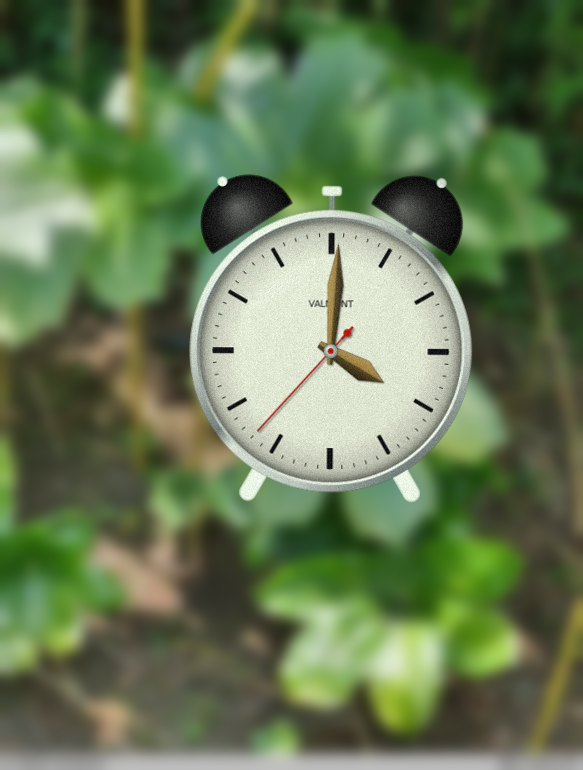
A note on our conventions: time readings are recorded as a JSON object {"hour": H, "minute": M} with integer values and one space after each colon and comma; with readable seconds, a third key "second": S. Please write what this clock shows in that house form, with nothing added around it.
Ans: {"hour": 4, "minute": 0, "second": 37}
